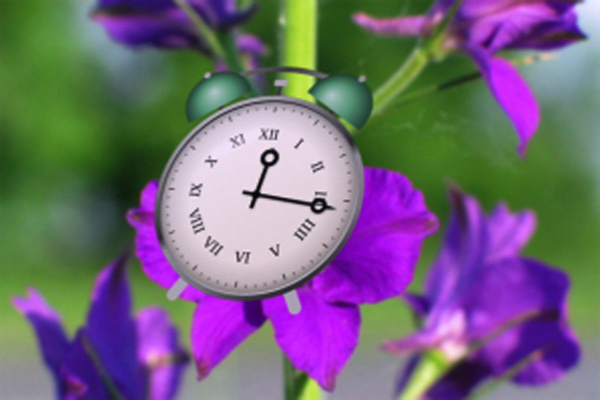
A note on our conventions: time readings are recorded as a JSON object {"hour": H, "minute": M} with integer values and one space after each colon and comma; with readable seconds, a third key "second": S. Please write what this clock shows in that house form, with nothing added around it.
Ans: {"hour": 12, "minute": 16}
